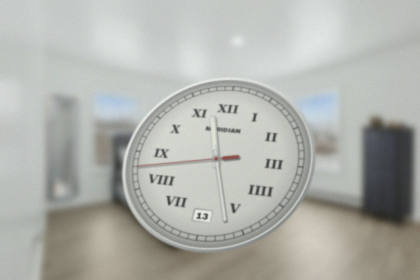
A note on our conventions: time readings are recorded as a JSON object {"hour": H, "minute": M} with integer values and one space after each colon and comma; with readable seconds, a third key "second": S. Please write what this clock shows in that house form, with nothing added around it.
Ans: {"hour": 11, "minute": 26, "second": 43}
